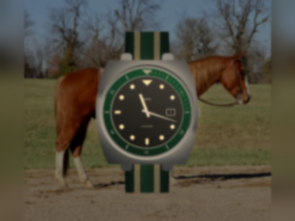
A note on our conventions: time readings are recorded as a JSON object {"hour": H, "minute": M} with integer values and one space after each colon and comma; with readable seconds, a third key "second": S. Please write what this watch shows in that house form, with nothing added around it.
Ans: {"hour": 11, "minute": 18}
